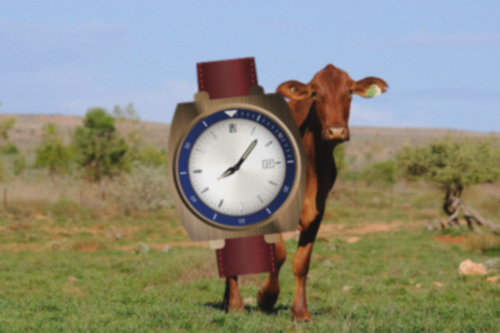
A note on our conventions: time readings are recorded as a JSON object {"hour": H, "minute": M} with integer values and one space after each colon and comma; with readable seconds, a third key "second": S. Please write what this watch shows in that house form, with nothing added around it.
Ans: {"hour": 8, "minute": 7}
